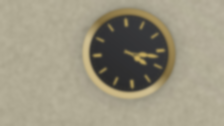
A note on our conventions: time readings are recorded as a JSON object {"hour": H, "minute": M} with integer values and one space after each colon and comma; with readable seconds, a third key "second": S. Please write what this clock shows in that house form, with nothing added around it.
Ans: {"hour": 4, "minute": 17}
